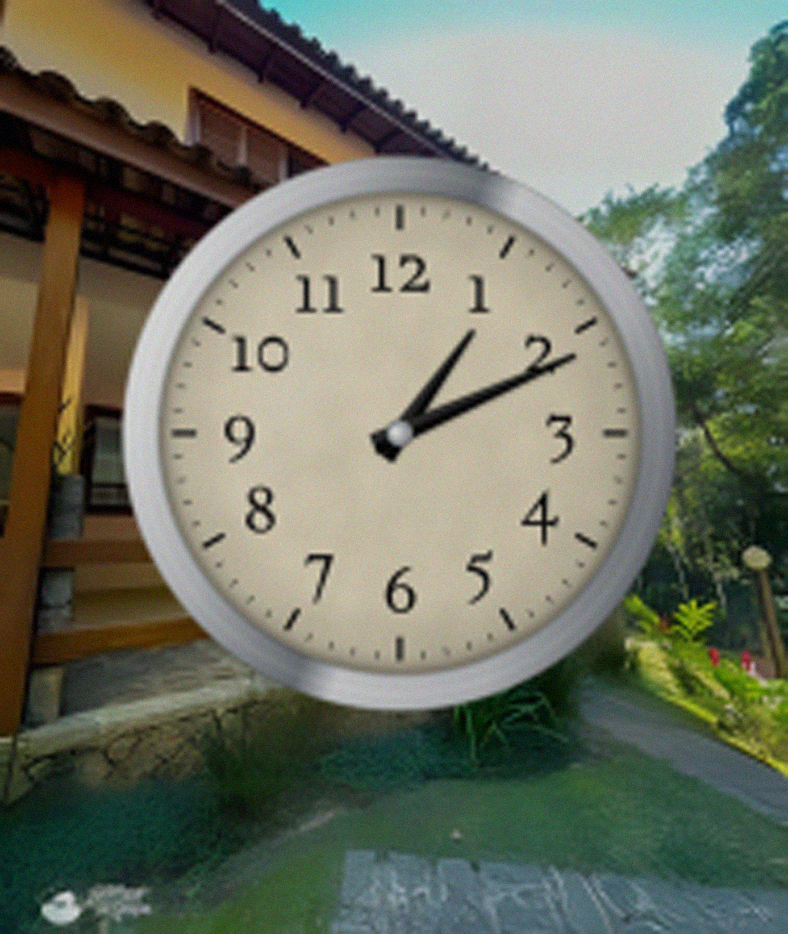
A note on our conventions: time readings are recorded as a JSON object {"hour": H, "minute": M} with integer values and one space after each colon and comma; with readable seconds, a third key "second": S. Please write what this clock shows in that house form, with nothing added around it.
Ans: {"hour": 1, "minute": 11}
